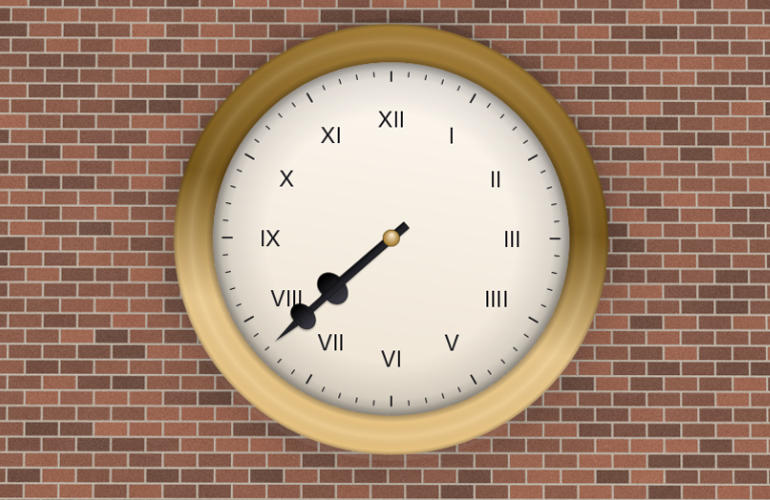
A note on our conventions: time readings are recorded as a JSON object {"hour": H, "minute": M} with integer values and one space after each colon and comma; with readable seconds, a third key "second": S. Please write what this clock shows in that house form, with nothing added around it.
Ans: {"hour": 7, "minute": 38}
